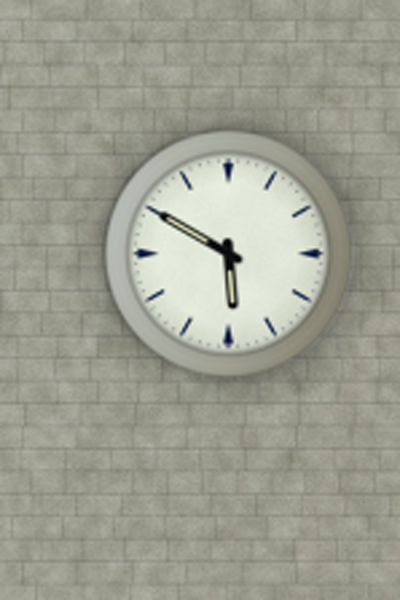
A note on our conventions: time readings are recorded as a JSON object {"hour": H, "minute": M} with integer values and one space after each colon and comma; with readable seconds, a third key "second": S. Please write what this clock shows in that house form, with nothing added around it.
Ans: {"hour": 5, "minute": 50}
